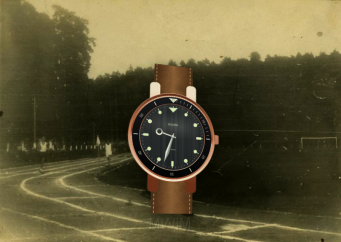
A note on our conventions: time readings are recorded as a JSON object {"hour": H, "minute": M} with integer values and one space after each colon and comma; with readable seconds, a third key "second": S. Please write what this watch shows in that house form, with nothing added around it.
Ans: {"hour": 9, "minute": 33}
